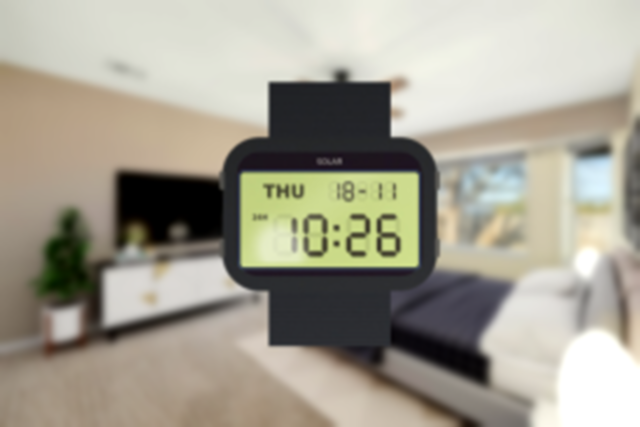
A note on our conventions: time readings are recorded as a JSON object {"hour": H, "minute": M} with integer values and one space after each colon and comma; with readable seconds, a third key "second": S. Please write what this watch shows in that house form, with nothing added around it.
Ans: {"hour": 10, "minute": 26}
